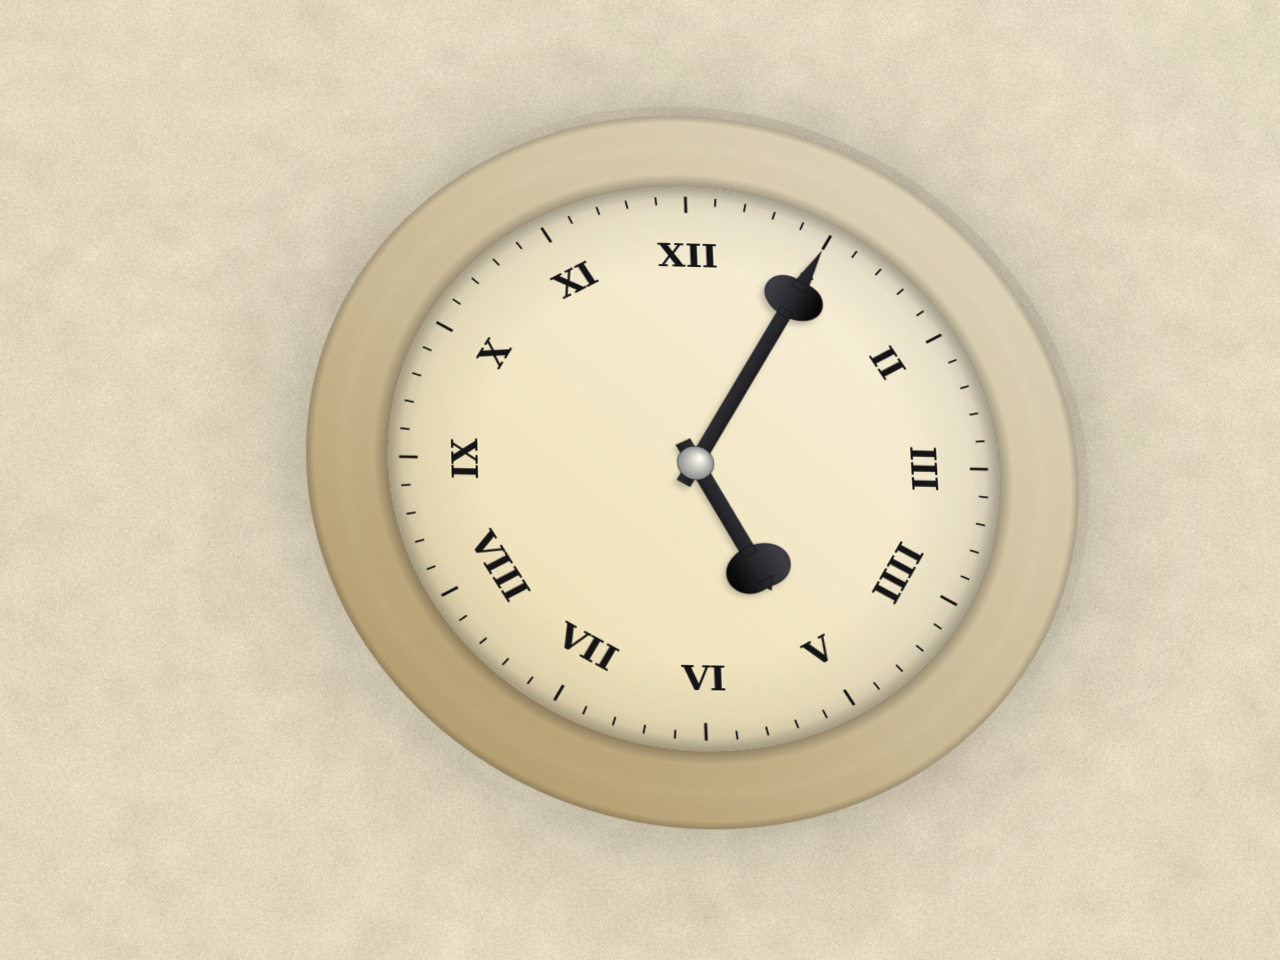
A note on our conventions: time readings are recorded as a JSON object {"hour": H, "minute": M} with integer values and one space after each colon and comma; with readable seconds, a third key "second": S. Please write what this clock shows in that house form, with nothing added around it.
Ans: {"hour": 5, "minute": 5}
